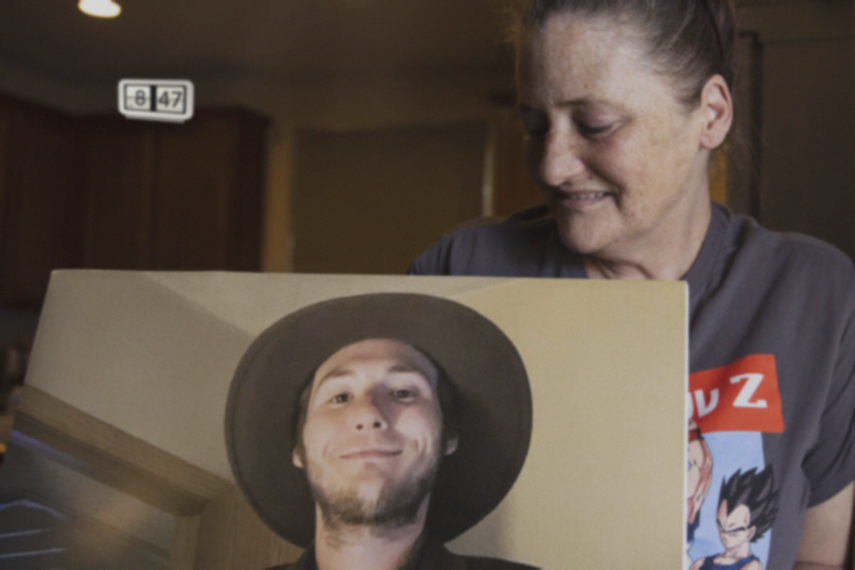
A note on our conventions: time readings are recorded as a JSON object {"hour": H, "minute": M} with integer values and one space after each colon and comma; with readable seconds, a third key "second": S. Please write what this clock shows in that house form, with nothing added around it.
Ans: {"hour": 8, "minute": 47}
